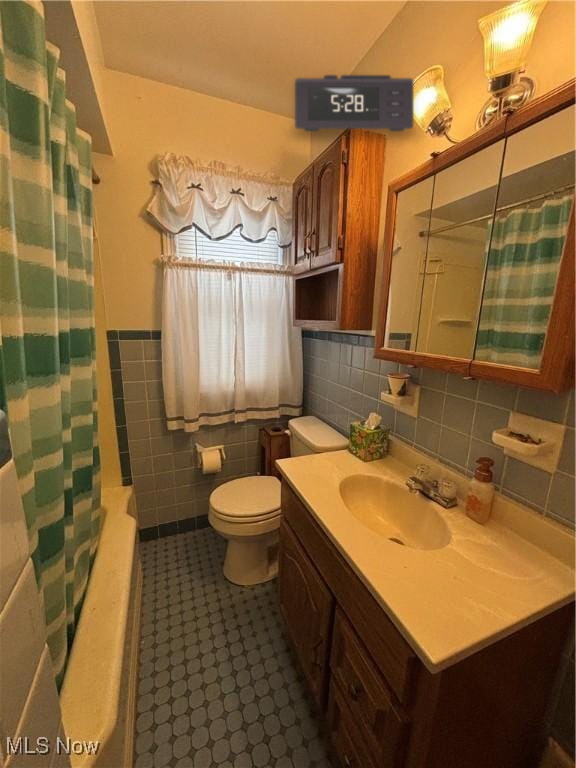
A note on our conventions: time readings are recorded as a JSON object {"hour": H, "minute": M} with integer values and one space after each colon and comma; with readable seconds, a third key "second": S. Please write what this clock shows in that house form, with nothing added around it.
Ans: {"hour": 5, "minute": 28}
